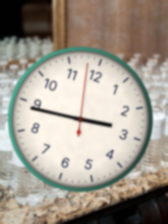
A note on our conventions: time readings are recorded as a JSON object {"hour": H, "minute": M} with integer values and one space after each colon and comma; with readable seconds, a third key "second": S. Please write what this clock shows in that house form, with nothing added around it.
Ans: {"hour": 2, "minute": 43, "second": 58}
